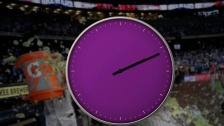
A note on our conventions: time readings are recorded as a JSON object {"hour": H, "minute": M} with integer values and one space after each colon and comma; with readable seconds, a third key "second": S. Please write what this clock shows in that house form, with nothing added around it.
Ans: {"hour": 2, "minute": 11}
